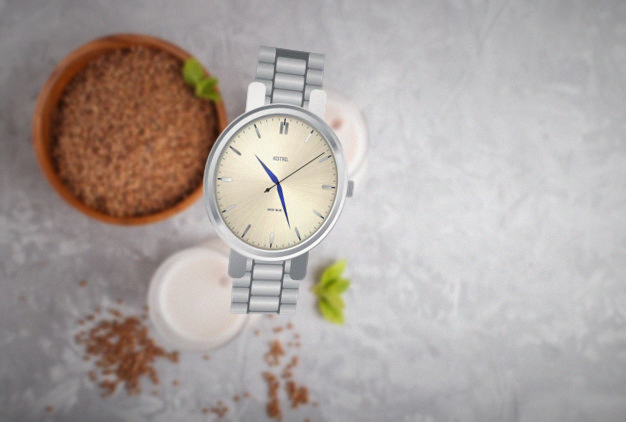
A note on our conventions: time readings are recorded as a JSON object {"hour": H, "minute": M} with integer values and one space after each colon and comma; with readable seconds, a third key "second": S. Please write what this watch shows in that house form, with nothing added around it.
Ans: {"hour": 10, "minute": 26, "second": 9}
